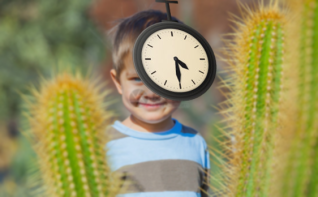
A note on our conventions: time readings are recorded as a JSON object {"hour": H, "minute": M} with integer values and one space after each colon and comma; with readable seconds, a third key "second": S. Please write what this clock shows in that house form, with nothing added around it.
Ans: {"hour": 4, "minute": 30}
